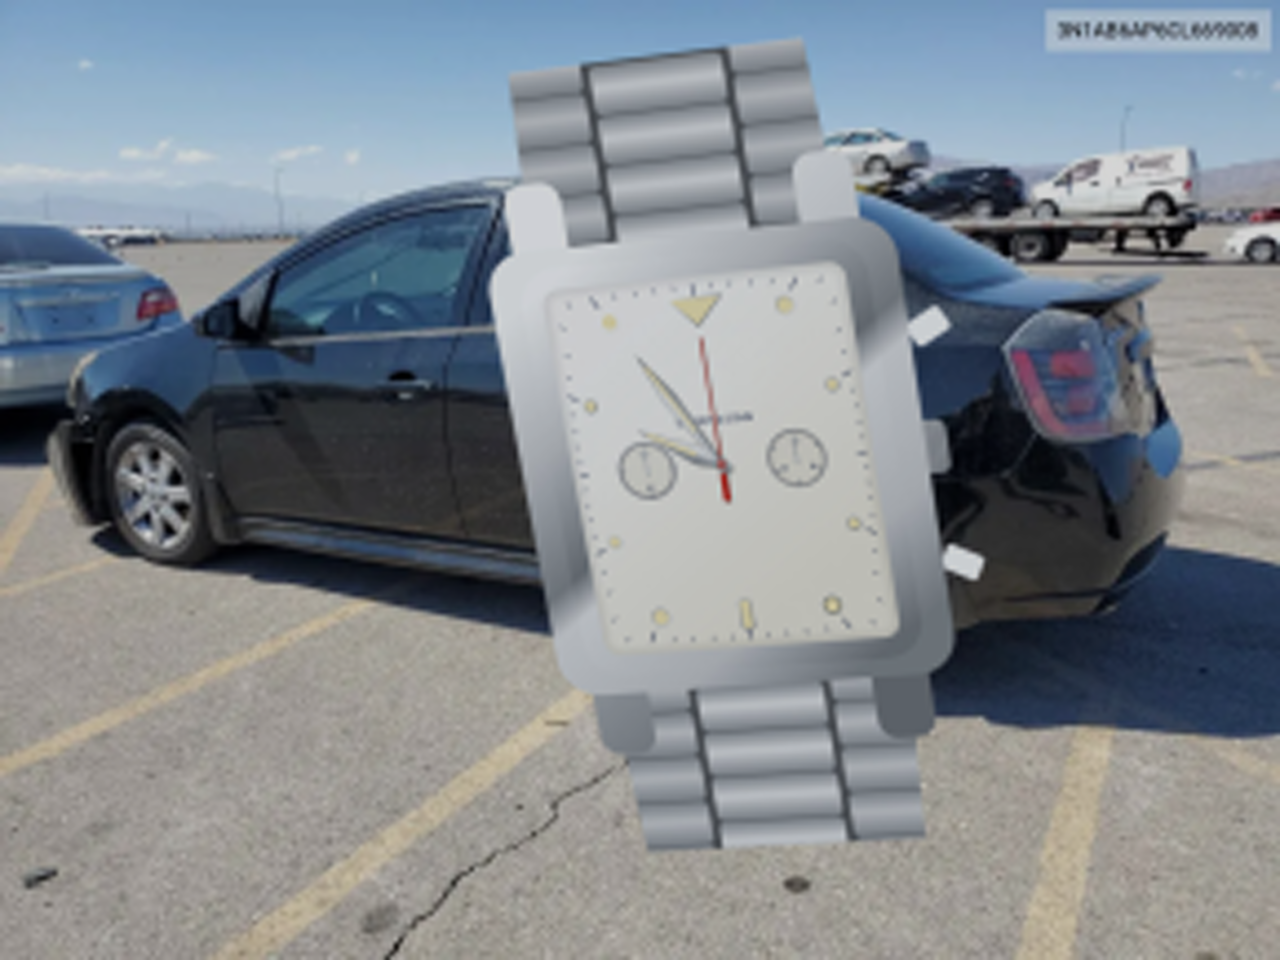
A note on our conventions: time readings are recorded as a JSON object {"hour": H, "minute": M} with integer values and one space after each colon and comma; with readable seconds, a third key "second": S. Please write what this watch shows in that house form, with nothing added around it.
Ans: {"hour": 9, "minute": 55}
